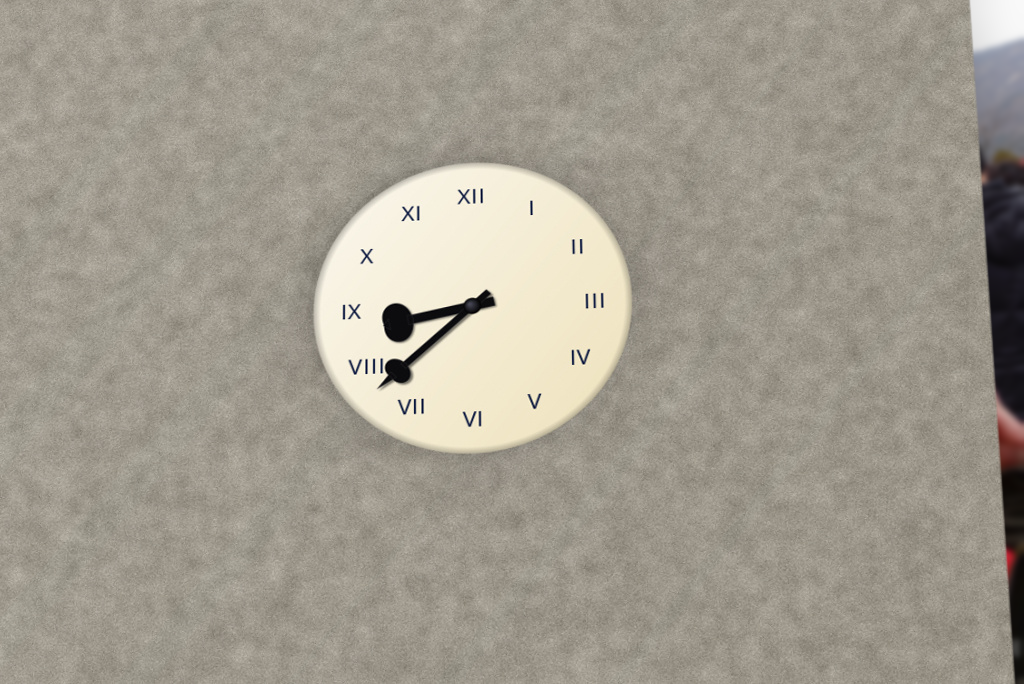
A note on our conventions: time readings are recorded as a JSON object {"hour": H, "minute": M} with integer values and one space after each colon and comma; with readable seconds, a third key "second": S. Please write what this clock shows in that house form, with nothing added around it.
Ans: {"hour": 8, "minute": 38}
